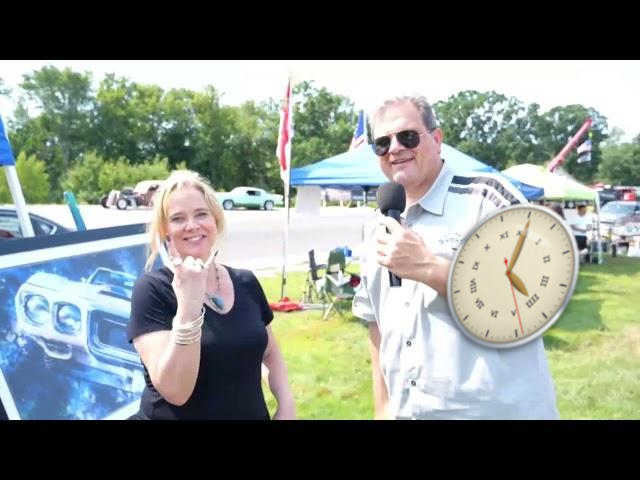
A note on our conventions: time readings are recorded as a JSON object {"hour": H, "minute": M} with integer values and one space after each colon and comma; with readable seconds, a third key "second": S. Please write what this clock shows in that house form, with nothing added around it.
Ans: {"hour": 4, "minute": 0, "second": 24}
